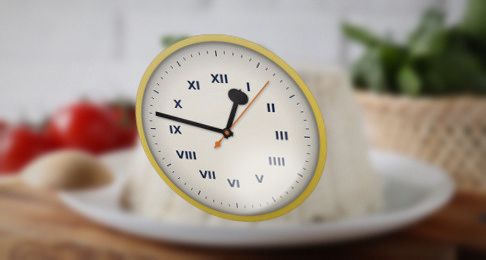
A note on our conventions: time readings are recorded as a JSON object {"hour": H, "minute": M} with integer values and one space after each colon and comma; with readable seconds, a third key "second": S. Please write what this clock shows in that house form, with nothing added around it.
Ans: {"hour": 12, "minute": 47, "second": 7}
